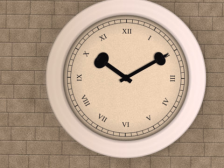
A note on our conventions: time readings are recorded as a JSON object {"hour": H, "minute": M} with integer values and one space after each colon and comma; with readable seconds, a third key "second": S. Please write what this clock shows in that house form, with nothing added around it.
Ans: {"hour": 10, "minute": 10}
